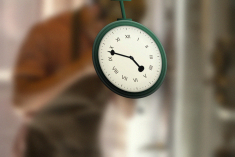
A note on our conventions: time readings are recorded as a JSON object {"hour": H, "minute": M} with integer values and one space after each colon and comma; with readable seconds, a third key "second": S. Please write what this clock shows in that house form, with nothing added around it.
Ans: {"hour": 4, "minute": 48}
